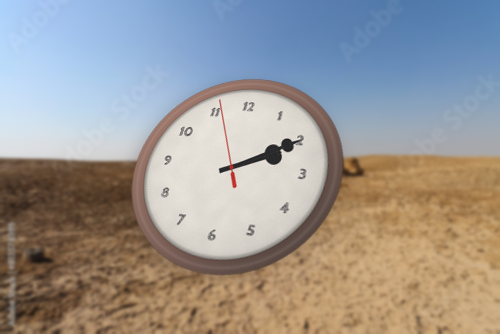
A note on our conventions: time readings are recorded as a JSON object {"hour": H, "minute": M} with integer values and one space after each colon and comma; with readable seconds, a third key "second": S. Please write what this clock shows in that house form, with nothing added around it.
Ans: {"hour": 2, "minute": 9, "second": 56}
